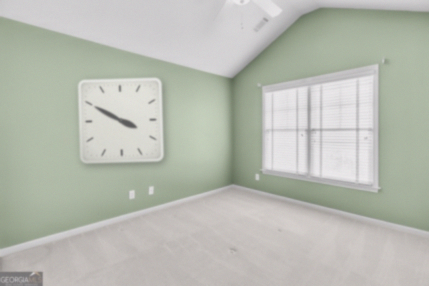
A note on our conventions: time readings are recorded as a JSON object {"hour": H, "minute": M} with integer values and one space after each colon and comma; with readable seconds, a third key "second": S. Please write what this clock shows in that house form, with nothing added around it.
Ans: {"hour": 3, "minute": 50}
